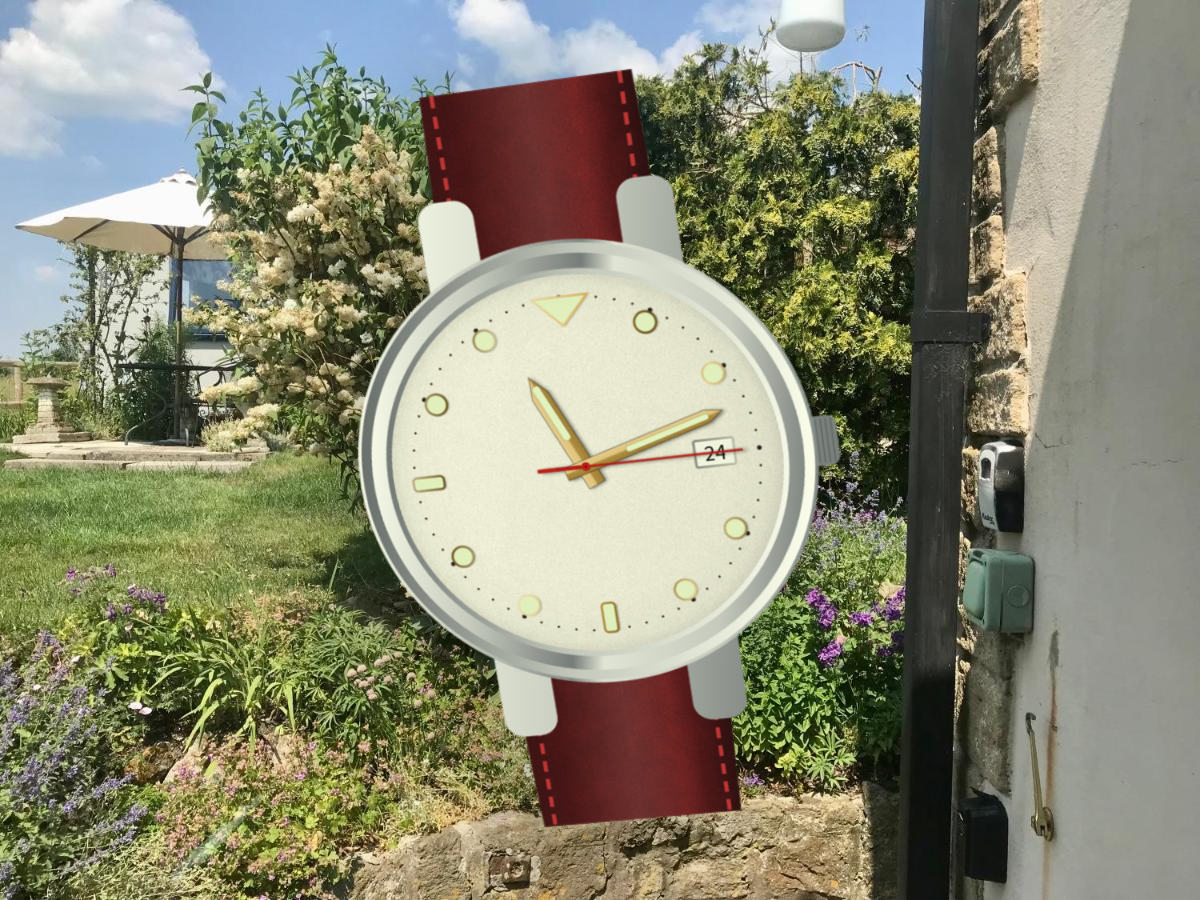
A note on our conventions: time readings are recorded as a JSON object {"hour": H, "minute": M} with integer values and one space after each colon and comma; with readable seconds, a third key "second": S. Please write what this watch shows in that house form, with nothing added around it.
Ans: {"hour": 11, "minute": 12, "second": 15}
